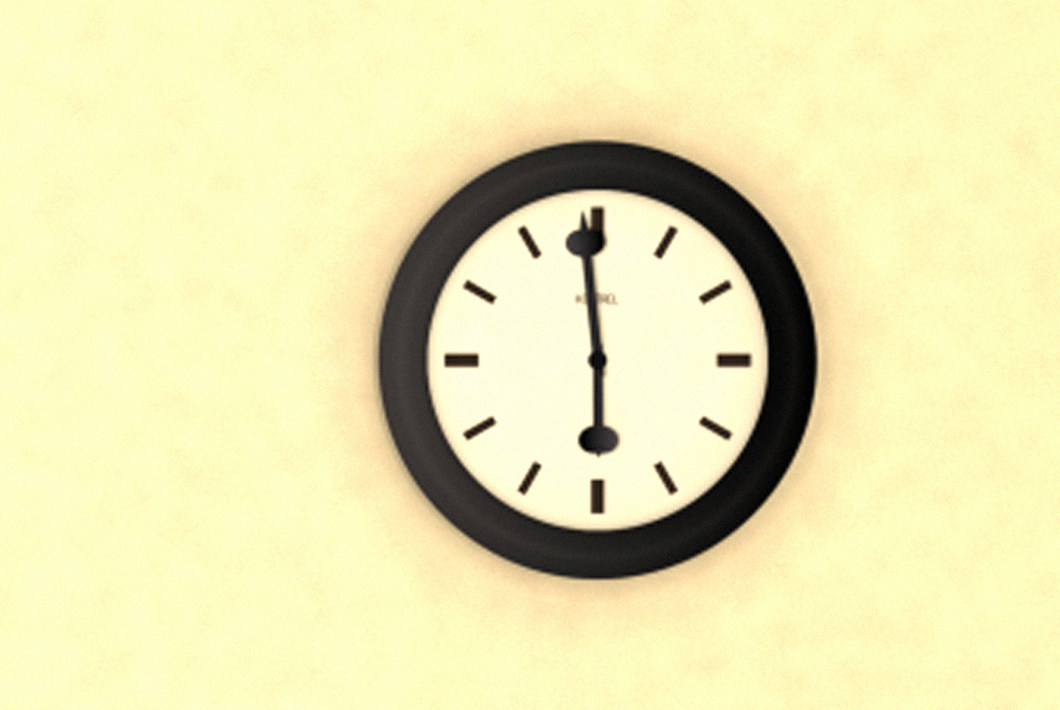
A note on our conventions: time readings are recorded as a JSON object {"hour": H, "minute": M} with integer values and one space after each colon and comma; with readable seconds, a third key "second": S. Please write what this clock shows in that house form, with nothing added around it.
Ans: {"hour": 5, "minute": 59}
